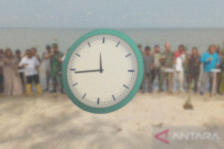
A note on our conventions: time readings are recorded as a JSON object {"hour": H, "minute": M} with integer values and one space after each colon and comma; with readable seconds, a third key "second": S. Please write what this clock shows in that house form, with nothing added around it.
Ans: {"hour": 11, "minute": 44}
